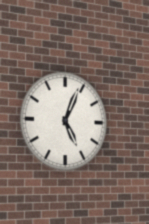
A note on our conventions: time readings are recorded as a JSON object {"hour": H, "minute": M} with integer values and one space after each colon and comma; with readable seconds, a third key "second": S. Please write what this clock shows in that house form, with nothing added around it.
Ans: {"hour": 5, "minute": 4}
